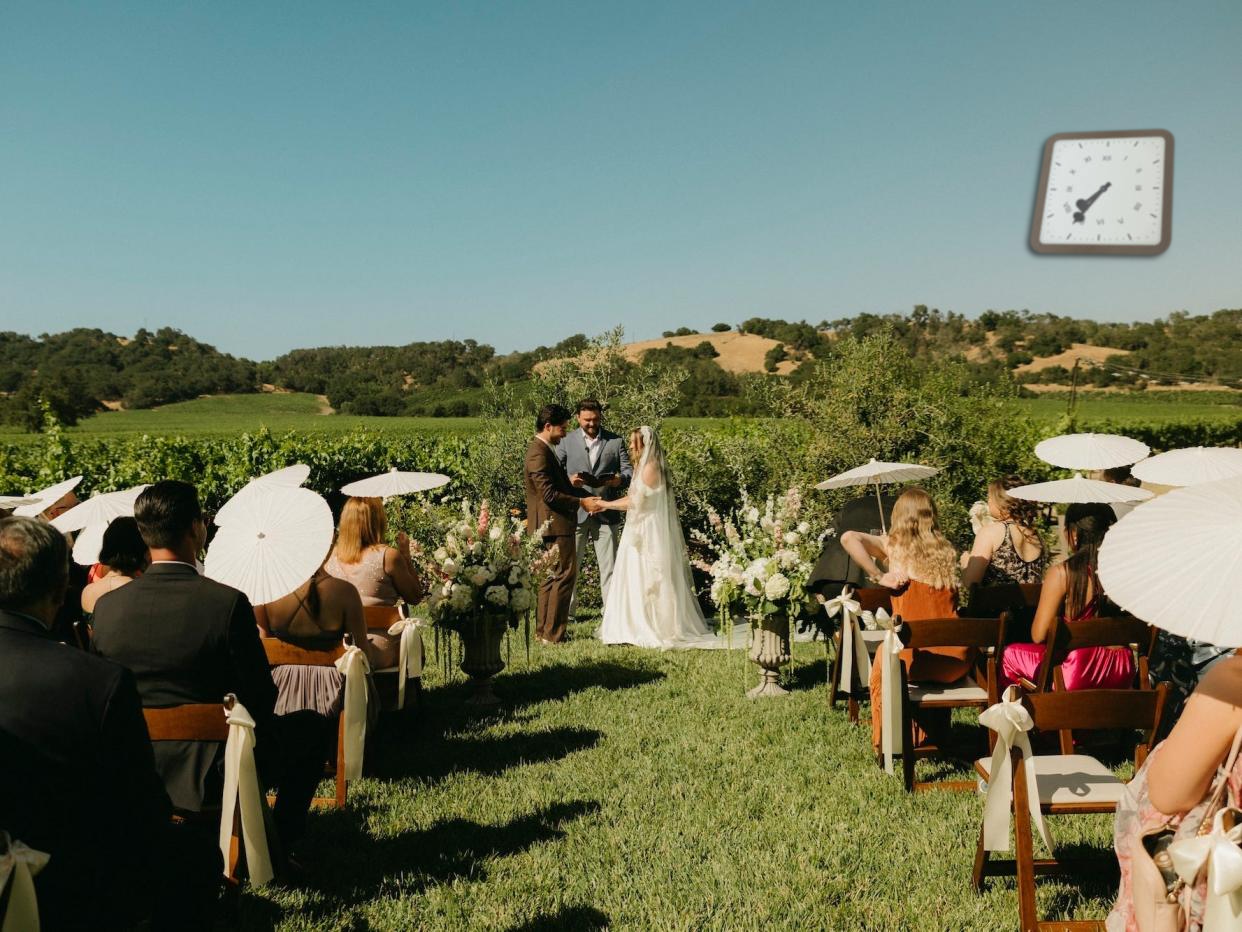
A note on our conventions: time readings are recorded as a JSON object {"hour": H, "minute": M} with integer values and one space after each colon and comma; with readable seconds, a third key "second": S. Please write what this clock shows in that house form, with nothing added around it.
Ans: {"hour": 7, "minute": 36}
